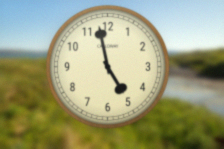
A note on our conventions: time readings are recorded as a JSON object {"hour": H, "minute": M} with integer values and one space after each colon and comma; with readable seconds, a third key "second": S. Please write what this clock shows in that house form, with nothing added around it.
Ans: {"hour": 4, "minute": 58}
